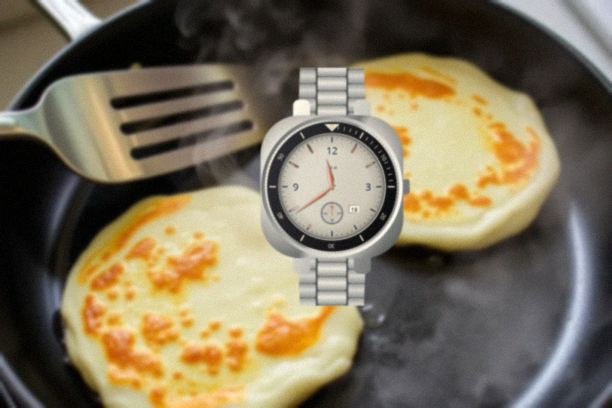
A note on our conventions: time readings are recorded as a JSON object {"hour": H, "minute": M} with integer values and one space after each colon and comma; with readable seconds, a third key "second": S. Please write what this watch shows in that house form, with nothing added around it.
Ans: {"hour": 11, "minute": 39}
